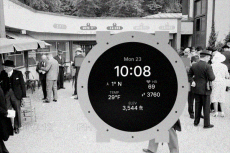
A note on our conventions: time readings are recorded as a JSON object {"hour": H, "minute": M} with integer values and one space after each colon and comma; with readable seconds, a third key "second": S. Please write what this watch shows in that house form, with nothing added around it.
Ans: {"hour": 10, "minute": 8}
